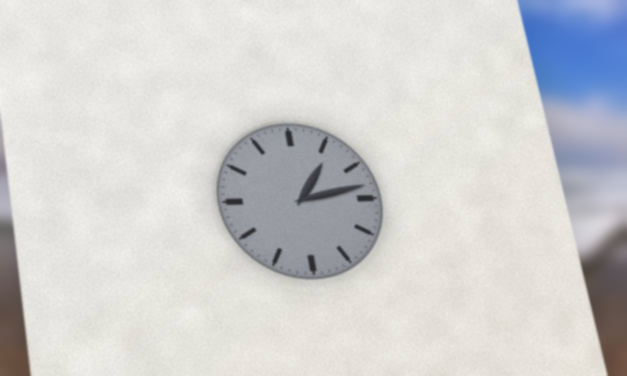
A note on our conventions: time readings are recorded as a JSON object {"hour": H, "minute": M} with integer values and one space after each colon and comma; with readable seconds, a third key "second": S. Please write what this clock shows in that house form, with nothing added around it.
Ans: {"hour": 1, "minute": 13}
